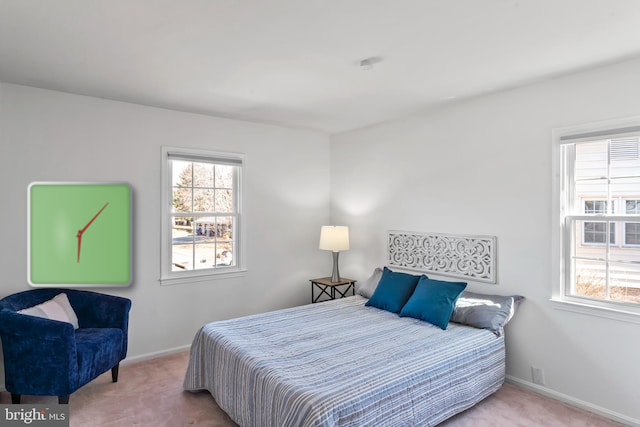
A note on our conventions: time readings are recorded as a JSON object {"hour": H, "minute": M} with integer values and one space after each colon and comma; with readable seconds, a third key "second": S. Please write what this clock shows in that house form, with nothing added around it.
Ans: {"hour": 6, "minute": 7}
